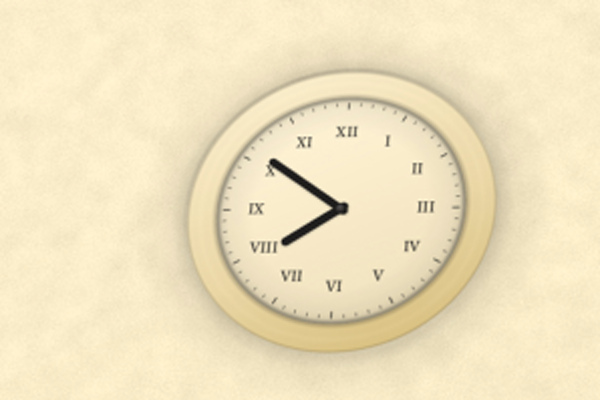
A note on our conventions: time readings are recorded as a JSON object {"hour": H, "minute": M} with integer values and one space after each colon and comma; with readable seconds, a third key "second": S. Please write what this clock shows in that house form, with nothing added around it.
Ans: {"hour": 7, "minute": 51}
